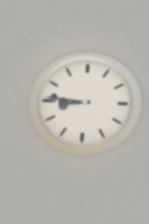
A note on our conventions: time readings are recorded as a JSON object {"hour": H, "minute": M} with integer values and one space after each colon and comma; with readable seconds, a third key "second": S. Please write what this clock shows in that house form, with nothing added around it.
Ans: {"hour": 8, "minute": 46}
